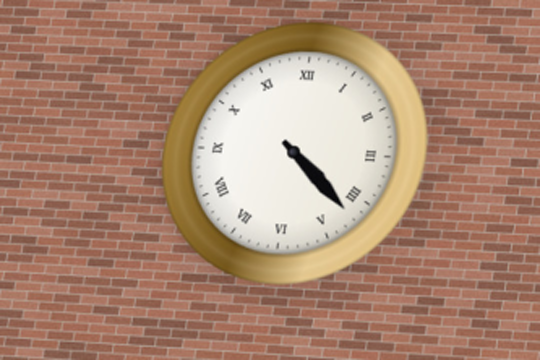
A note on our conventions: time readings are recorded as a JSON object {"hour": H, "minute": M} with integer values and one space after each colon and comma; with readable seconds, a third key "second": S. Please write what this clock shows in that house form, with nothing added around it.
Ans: {"hour": 4, "minute": 22}
